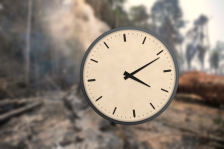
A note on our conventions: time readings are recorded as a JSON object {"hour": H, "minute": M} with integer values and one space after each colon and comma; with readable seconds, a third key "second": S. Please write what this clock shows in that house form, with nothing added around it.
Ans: {"hour": 4, "minute": 11}
